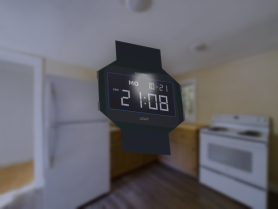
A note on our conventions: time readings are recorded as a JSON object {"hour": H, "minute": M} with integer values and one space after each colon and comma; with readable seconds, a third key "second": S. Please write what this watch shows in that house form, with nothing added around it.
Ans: {"hour": 21, "minute": 8}
